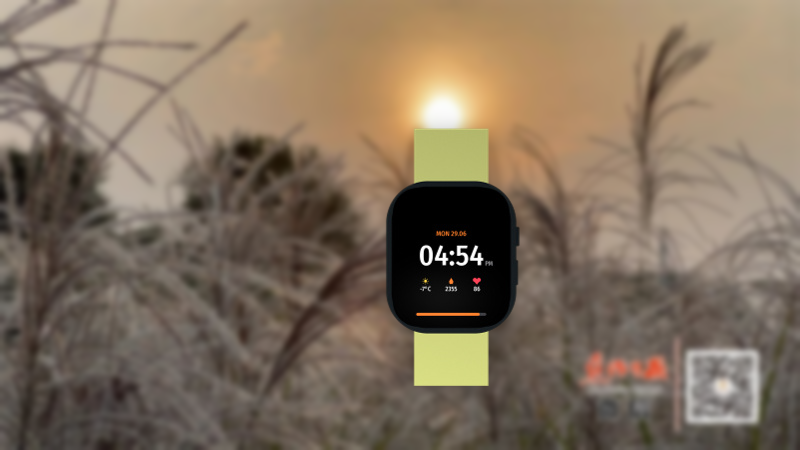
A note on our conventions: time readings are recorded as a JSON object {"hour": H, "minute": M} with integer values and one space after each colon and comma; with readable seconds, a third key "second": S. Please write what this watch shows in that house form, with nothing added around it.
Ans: {"hour": 4, "minute": 54}
